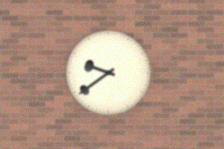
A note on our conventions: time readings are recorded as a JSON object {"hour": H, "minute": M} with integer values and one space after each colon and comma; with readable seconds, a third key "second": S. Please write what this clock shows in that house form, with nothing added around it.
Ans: {"hour": 9, "minute": 39}
